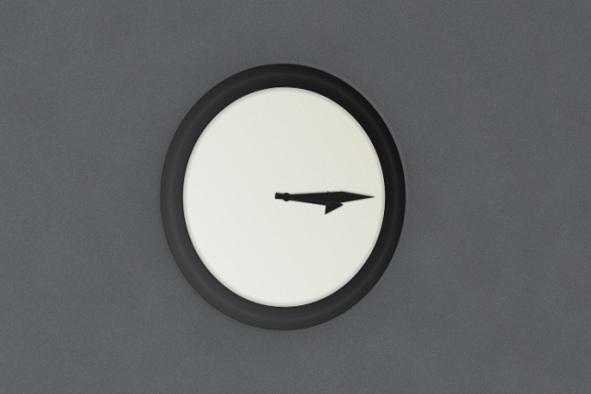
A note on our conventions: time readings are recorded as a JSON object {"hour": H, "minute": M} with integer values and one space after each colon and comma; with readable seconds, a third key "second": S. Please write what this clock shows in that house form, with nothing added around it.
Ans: {"hour": 3, "minute": 15}
